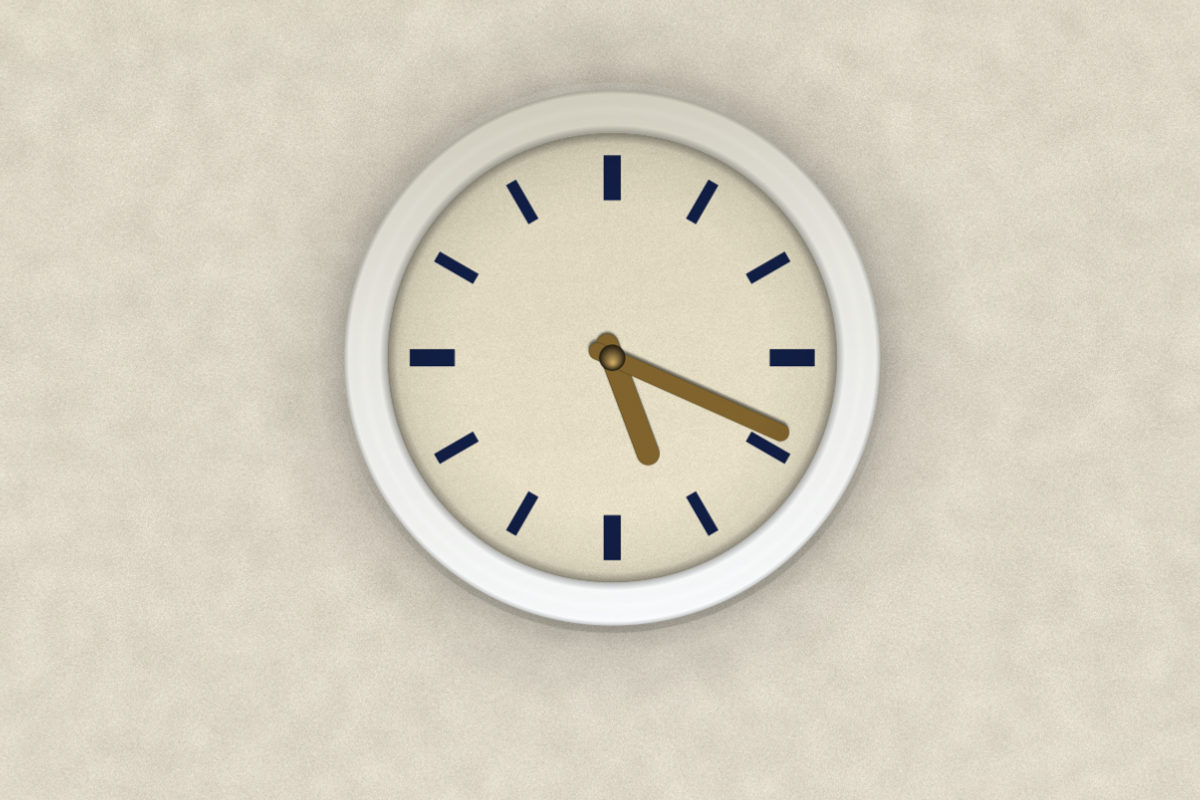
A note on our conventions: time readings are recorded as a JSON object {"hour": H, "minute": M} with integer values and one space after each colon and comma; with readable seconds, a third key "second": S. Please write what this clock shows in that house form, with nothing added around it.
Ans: {"hour": 5, "minute": 19}
